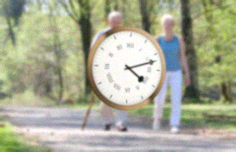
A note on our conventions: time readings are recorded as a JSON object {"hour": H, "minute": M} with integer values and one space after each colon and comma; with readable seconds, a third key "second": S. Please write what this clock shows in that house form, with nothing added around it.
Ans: {"hour": 4, "minute": 12}
